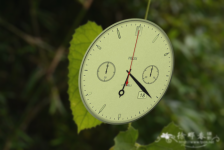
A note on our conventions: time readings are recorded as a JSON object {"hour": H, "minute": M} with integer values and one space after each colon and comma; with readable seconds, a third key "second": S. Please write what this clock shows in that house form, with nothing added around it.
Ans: {"hour": 6, "minute": 21}
